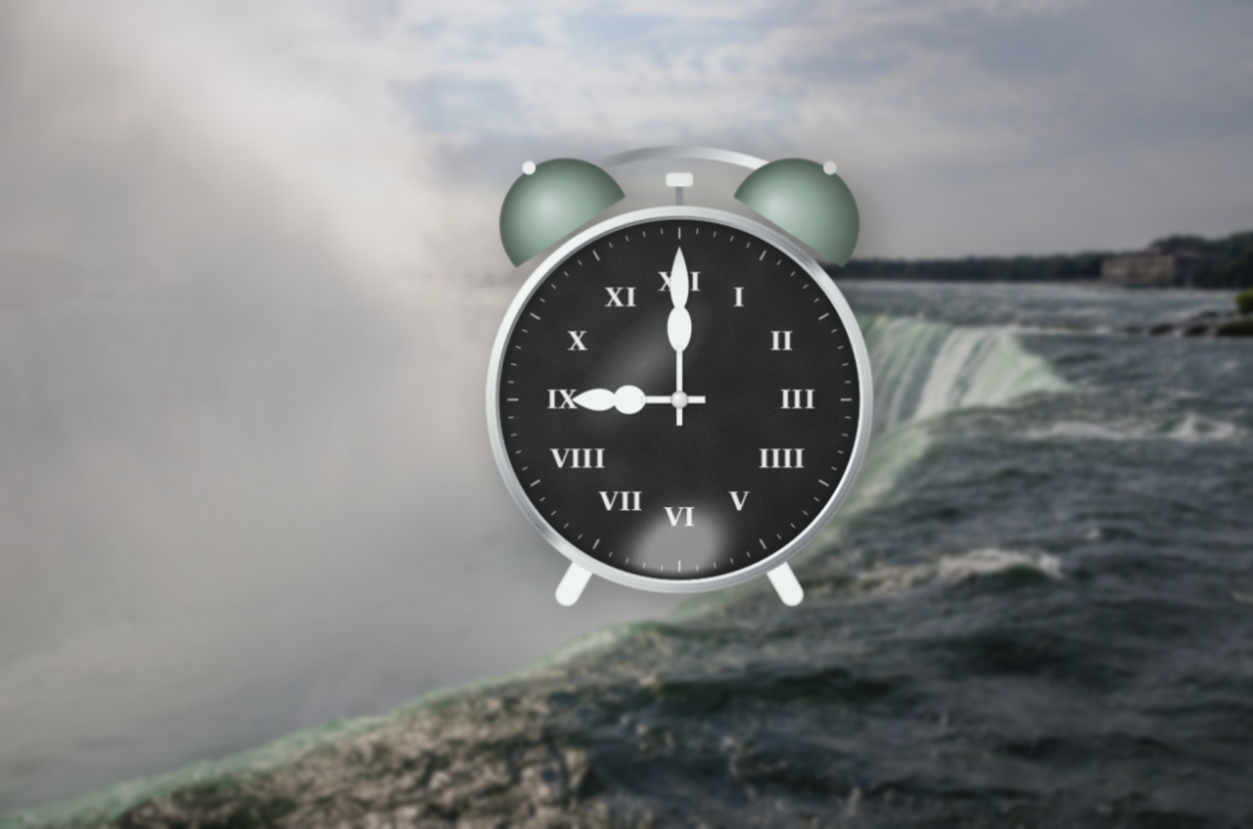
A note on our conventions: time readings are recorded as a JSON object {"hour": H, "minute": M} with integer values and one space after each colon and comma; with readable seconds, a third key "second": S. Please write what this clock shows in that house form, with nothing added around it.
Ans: {"hour": 9, "minute": 0}
